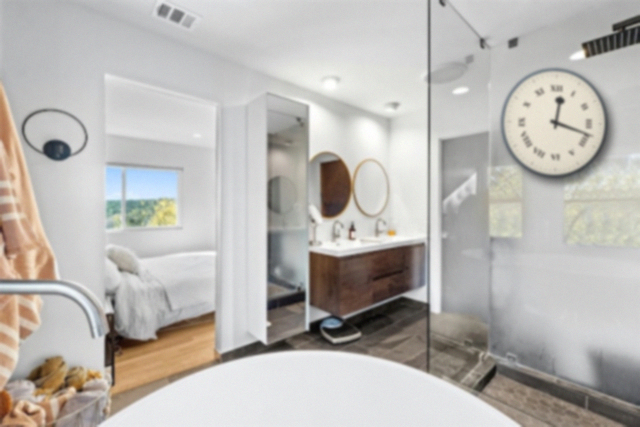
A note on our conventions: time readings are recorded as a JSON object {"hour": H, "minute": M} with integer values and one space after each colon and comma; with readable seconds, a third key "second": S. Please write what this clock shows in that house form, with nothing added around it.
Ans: {"hour": 12, "minute": 18}
